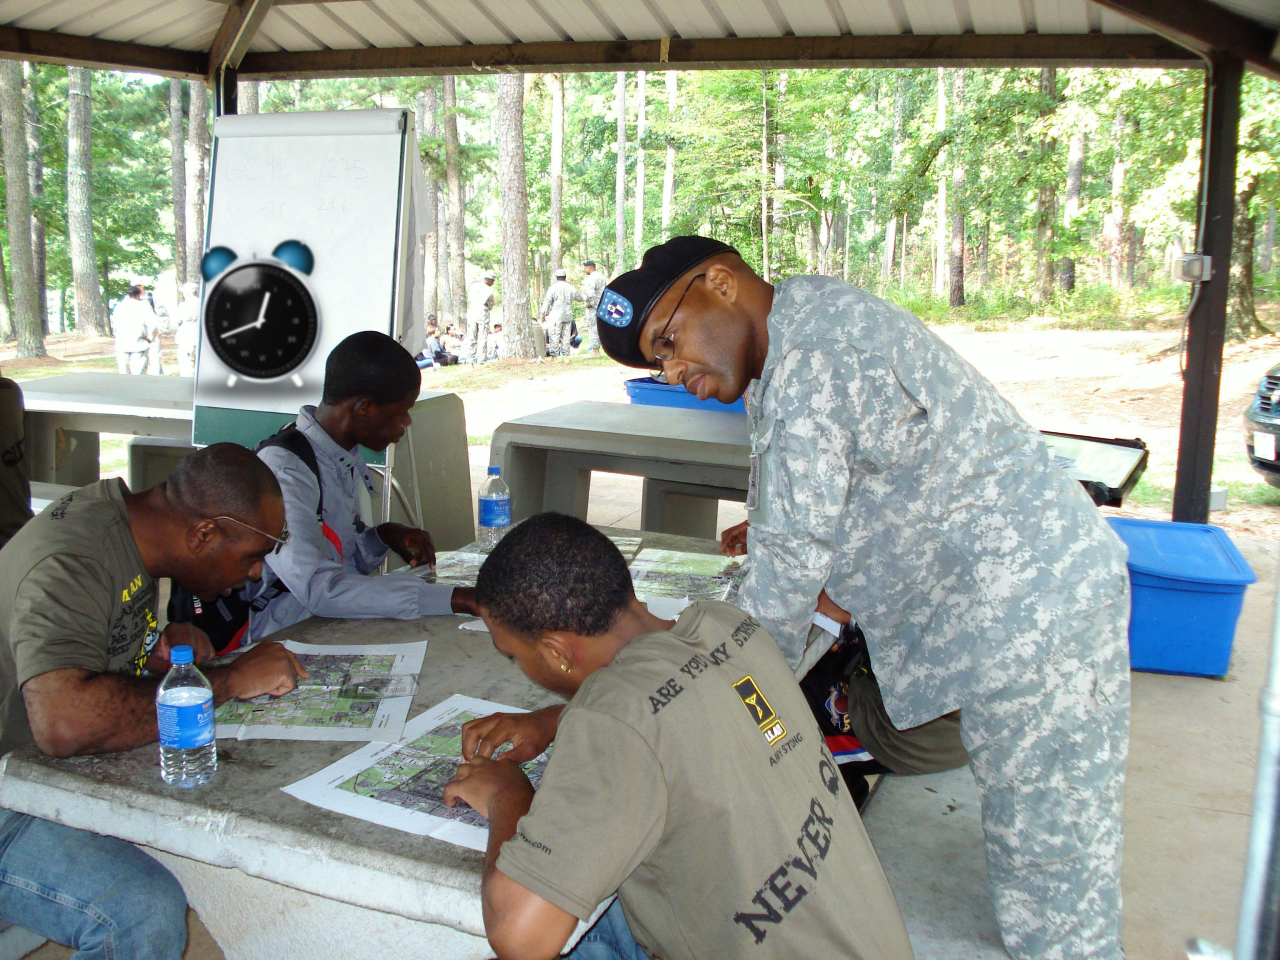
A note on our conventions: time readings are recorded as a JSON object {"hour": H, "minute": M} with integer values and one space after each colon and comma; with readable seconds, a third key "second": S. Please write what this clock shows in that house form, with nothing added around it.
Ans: {"hour": 12, "minute": 42}
